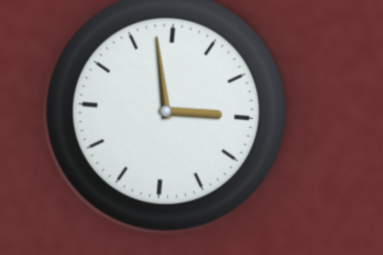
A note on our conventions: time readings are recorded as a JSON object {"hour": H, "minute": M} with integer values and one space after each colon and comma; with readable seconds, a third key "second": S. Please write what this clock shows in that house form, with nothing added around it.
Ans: {"hour": 2, "minute": 58}
